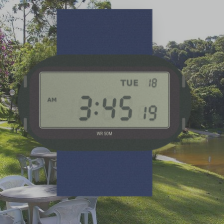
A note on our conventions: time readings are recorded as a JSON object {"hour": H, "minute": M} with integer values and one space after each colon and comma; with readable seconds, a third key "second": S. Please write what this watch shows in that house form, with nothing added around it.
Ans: {"hour": 3, "minute": 45, "second": 19}
